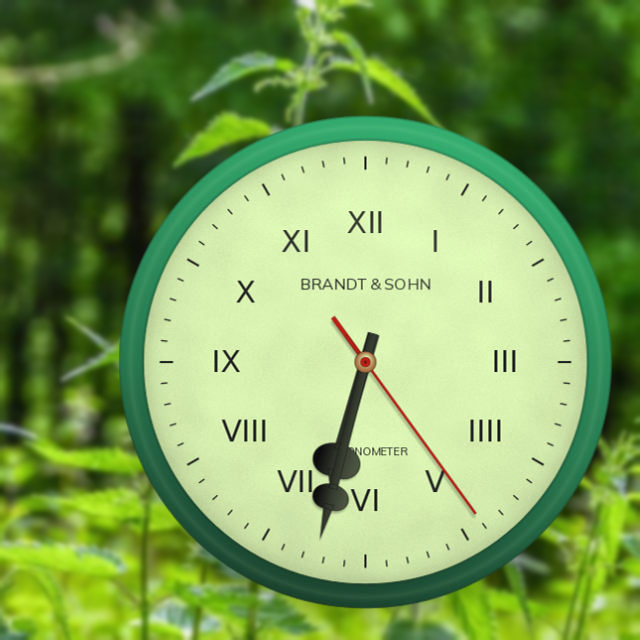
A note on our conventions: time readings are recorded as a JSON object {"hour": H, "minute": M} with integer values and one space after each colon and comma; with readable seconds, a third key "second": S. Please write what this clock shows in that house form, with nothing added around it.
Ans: {"hour": 6, "minute": 32, "second": 24}
